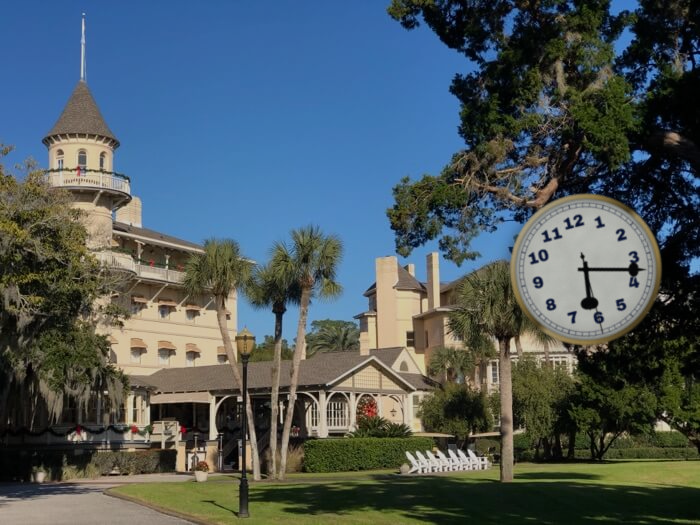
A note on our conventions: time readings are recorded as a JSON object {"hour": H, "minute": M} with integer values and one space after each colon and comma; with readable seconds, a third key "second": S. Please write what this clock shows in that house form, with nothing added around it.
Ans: {"hour": 6, "minute": 17, "second": 30}
